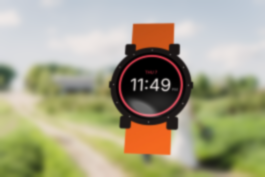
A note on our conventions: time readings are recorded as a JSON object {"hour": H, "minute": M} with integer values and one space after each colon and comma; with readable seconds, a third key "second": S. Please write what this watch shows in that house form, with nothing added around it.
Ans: {"hour": 11, "minute": 49}
